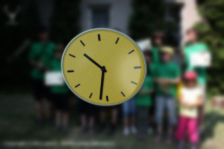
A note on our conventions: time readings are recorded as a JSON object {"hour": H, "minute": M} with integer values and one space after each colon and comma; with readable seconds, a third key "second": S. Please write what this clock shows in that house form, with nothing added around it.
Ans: {"hour": 10, "minute": 32}
